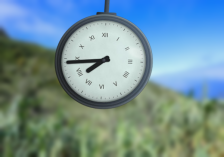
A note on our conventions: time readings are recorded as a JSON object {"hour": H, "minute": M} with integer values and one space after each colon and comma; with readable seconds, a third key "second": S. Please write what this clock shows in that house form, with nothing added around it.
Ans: {"hour": 7, "minute": 44}
